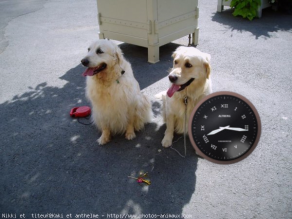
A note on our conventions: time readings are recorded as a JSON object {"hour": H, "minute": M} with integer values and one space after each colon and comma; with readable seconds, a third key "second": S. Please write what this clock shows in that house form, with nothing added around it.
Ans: {"hour": 8, "minute": 16}
